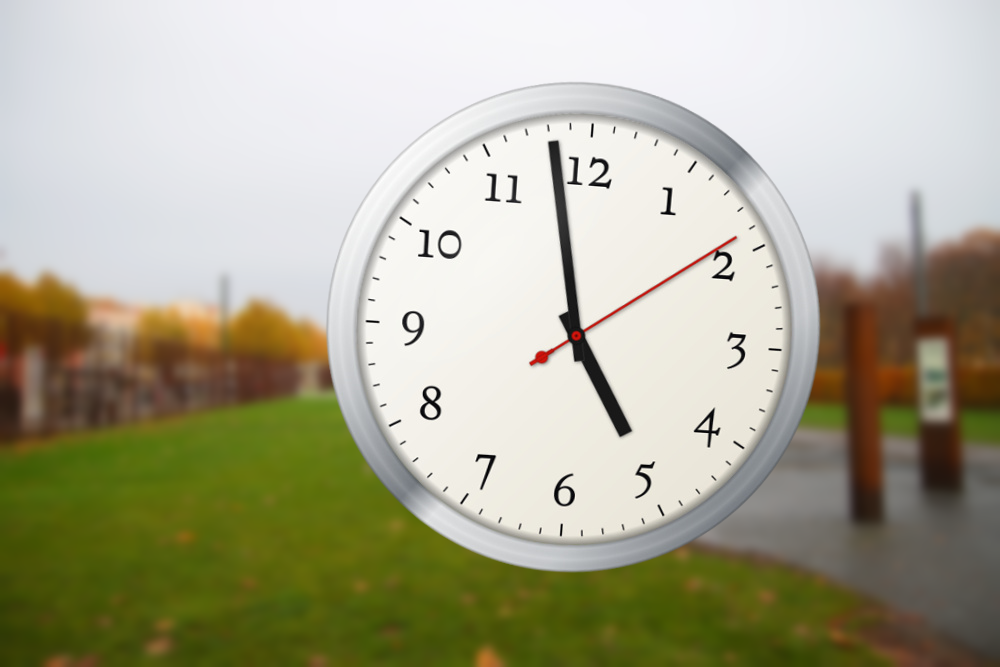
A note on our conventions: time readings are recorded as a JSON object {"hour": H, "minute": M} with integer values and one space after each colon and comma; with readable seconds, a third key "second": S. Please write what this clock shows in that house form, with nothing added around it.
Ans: {"hour": 4, "minute": 58, "second": 9}
